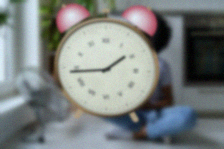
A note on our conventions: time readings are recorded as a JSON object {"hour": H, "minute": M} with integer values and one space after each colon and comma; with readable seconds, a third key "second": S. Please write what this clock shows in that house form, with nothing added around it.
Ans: {"hour": 1, "minute": 44}
